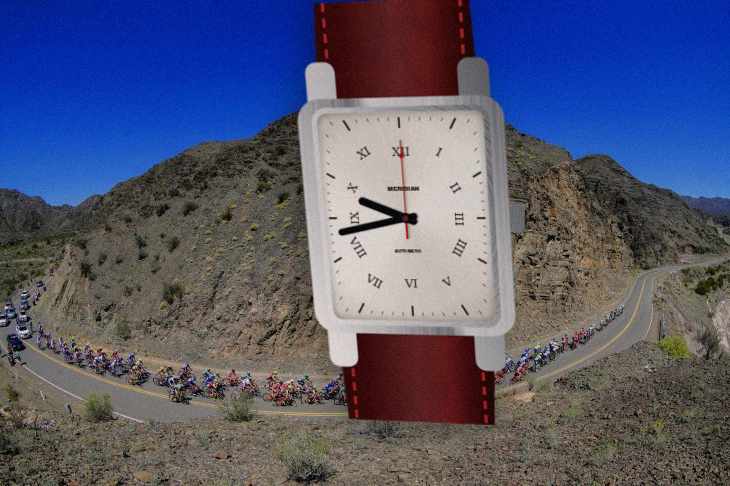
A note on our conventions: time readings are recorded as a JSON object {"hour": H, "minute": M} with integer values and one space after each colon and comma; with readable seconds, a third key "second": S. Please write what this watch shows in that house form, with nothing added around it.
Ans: {"hour": 9, "minute": 43, "second": 0}
